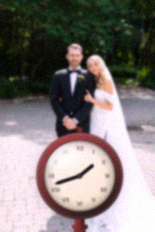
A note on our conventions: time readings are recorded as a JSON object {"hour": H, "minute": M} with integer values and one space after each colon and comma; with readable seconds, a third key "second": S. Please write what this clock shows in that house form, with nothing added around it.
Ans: {"hour": 1, "minute": 42}
